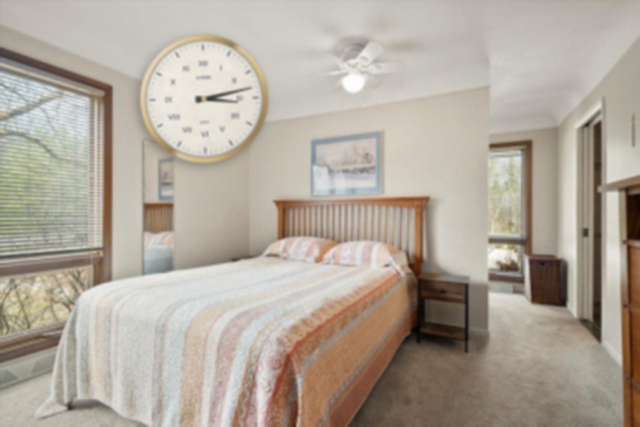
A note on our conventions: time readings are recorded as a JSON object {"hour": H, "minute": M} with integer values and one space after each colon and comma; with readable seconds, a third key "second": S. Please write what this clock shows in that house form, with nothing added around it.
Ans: {"hour": 3, "minute": 13}
